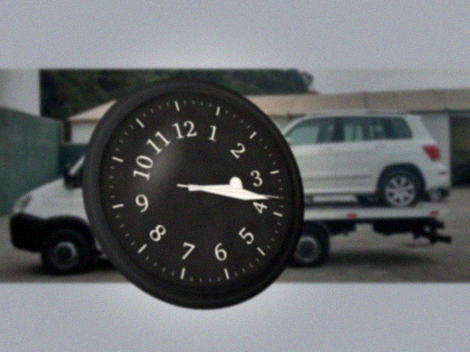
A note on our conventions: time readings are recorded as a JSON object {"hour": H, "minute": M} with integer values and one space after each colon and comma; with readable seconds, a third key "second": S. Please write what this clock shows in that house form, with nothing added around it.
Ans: {"hour": 3, "minute": 18, "second": 18}
